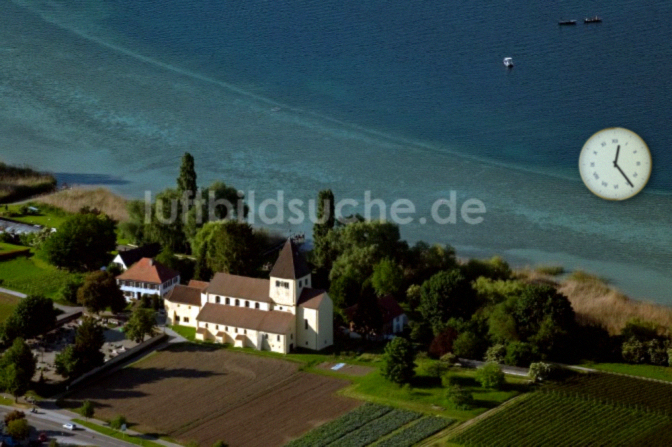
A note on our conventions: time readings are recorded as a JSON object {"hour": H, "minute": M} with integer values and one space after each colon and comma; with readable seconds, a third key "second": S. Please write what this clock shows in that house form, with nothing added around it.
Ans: {"hour": 12, "minute": 24}
